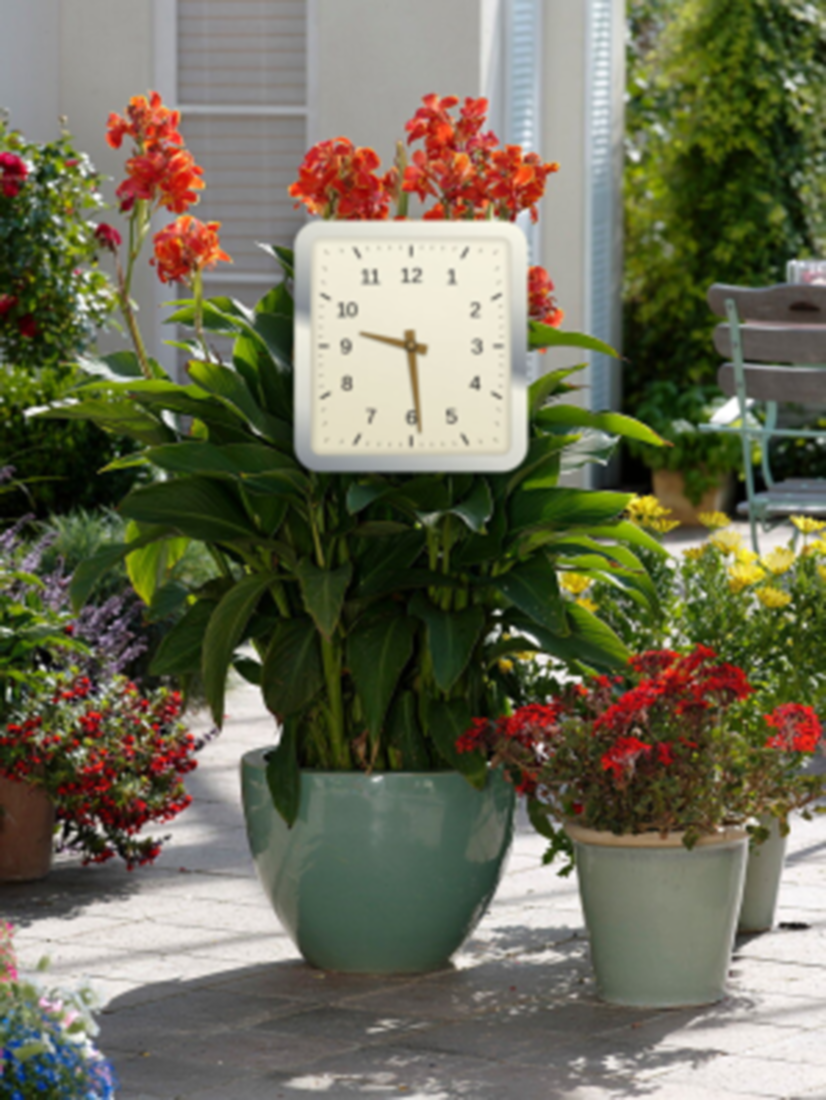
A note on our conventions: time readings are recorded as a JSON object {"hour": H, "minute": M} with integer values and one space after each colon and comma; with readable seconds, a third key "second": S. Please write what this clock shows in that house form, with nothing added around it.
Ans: {"hour": 9, "minute": 29}
